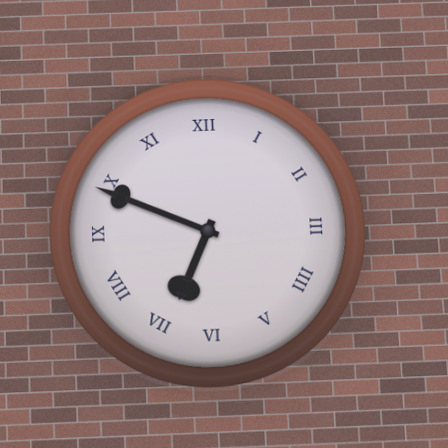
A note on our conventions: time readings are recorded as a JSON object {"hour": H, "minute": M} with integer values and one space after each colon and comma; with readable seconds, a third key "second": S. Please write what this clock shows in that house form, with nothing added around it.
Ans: {"hour": 6, "minute": 49}
